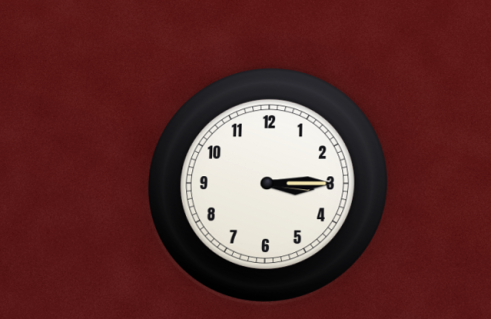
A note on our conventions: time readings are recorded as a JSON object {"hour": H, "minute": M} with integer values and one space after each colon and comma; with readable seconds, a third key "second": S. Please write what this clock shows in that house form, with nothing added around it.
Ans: {"hour": 3, "minute": 15}
